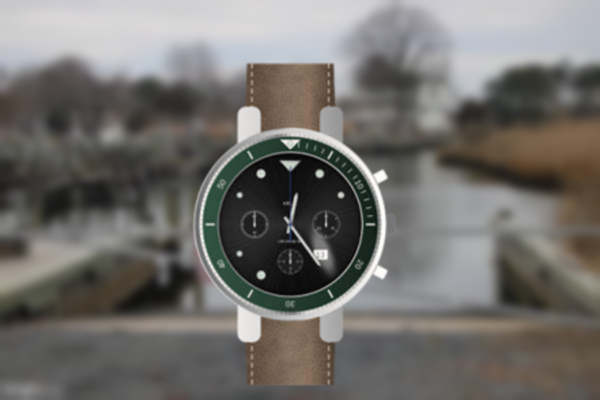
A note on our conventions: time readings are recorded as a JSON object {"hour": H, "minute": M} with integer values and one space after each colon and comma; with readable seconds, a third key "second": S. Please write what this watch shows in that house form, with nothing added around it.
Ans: {"hour": 12, "minute": 24}
